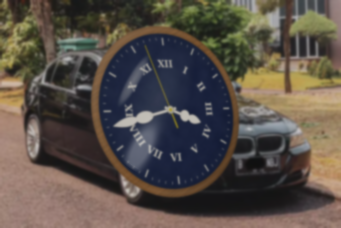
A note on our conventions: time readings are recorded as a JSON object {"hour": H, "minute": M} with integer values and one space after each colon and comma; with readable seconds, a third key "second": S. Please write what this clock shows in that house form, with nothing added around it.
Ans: {"hour": 3, "minute": 42, "second": 57}
